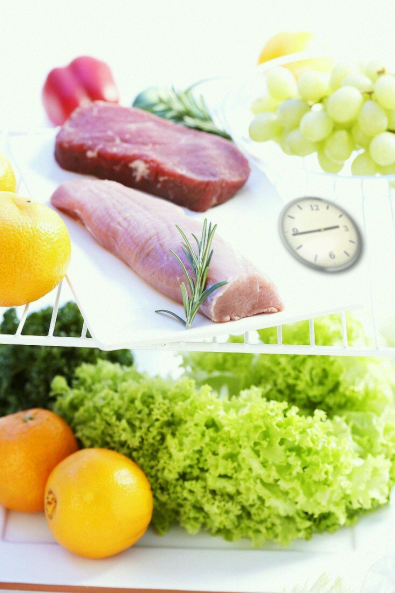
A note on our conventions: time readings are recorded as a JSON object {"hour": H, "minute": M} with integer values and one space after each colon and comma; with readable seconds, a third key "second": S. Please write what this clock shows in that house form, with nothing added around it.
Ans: {"hour": 2, "minute": 44}
